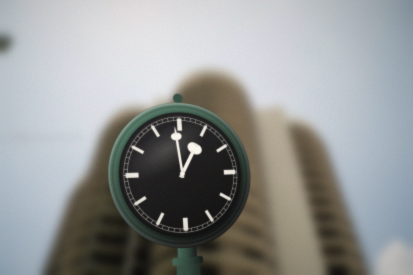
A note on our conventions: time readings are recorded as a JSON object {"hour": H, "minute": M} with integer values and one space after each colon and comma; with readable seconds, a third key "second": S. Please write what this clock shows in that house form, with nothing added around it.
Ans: {"hour": 12, "minute": 59}
